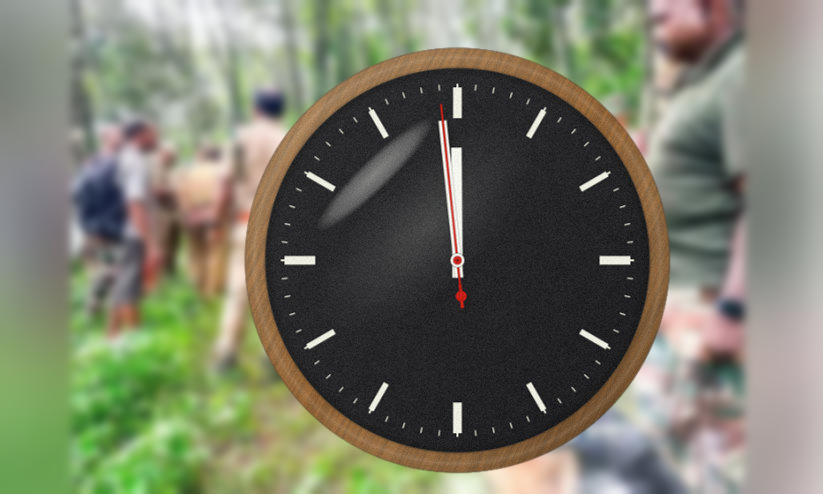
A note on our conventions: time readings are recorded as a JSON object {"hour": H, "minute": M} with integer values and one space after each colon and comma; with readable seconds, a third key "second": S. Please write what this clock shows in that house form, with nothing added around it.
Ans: {"hour": 11, "minute": 58, "second": 59}
